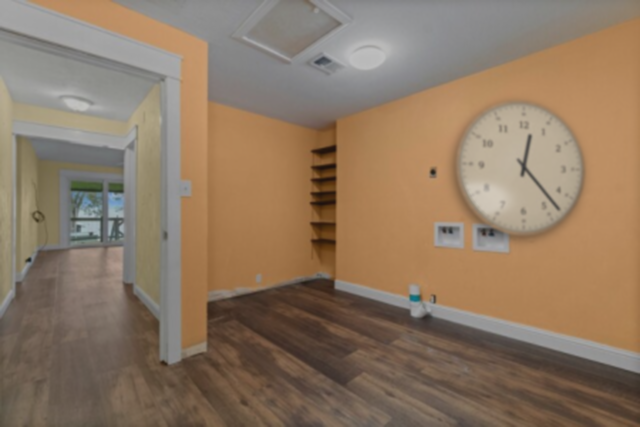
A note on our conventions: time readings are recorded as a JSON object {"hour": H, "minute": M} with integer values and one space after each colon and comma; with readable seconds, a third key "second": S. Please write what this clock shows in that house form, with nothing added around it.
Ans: {"hour": 12, "minute": 23}
